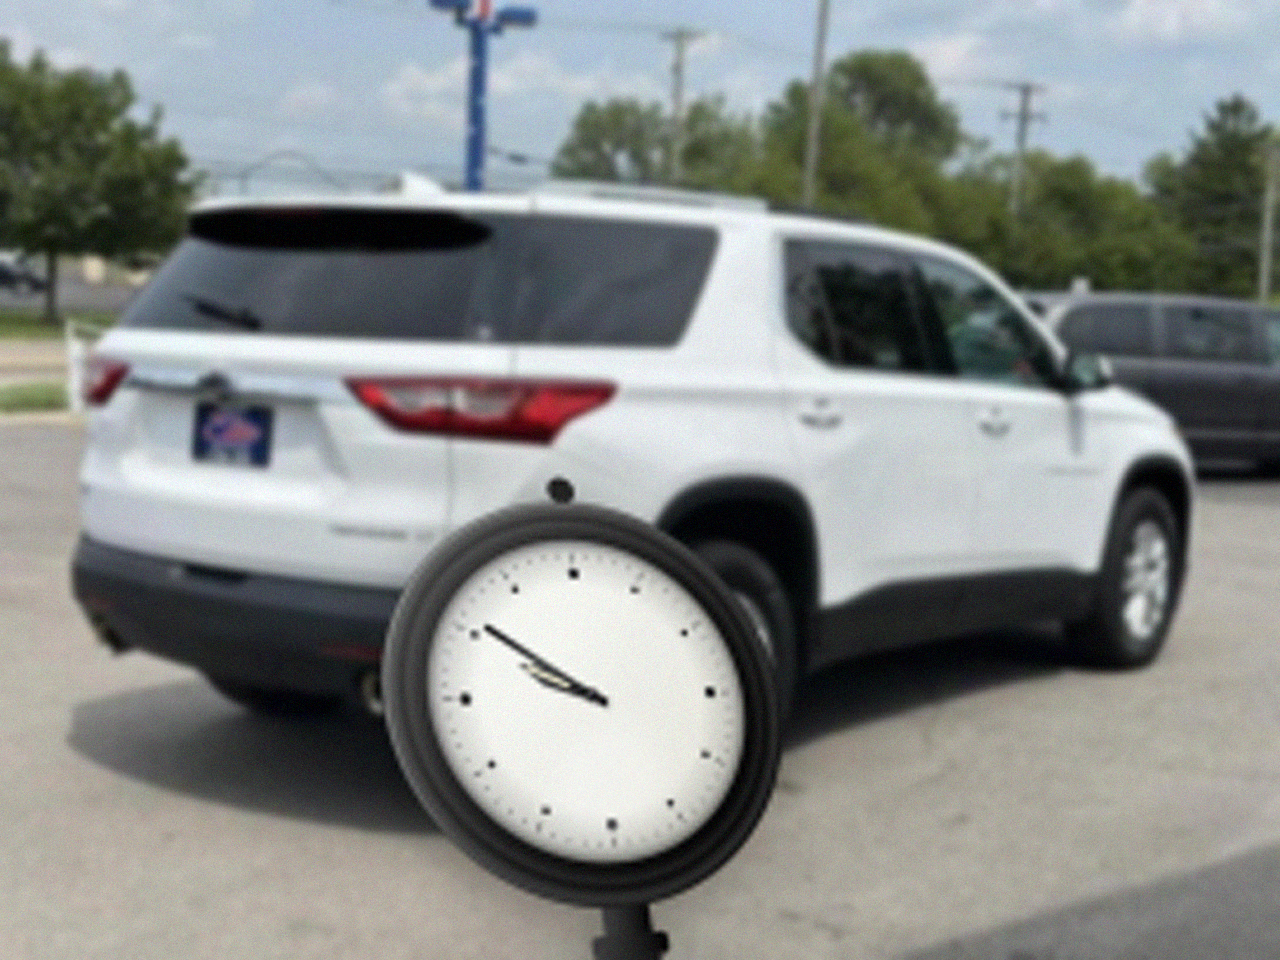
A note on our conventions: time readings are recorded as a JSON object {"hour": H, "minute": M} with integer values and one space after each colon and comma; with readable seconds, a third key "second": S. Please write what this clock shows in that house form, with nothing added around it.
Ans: {"hour": 9, "minute": 51}
